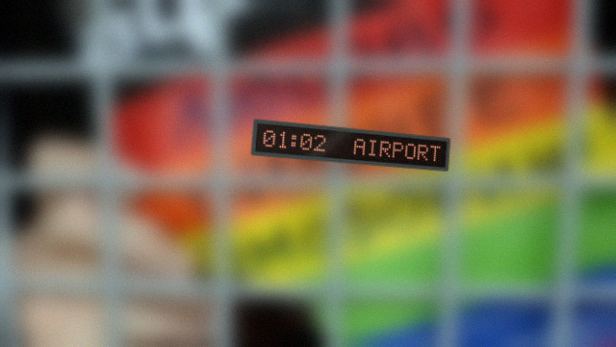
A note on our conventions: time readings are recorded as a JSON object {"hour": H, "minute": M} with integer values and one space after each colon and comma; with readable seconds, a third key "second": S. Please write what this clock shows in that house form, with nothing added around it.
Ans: {"hour": 1, "minute": 2}
